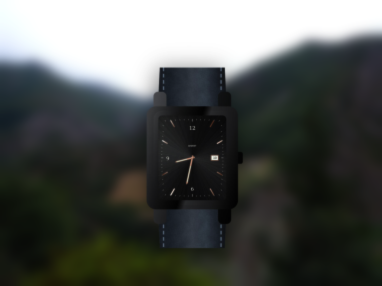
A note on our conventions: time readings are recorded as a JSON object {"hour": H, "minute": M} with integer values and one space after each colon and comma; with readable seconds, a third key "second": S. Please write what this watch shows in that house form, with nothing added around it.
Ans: {"hour": 8, "minute": 32}
